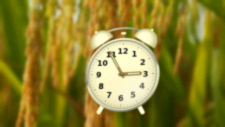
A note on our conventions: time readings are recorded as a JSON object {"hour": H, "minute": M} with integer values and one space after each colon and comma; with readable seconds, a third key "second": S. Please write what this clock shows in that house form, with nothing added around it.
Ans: {"hour": 2, "minute": 55}
